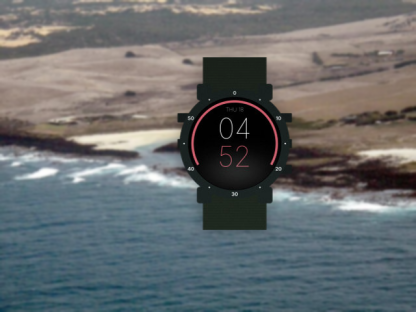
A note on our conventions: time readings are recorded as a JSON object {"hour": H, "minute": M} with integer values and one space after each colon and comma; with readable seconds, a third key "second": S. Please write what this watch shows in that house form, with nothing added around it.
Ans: {"hour": 4, "minute": 52}
